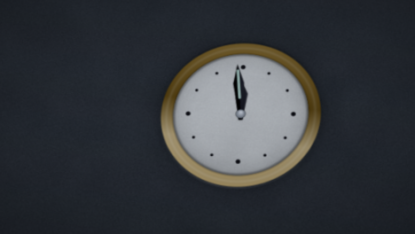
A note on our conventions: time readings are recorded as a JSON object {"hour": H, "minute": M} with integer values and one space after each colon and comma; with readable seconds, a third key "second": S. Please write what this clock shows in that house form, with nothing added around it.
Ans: {"hour": 11, "minute": 59}
